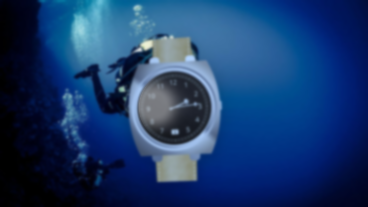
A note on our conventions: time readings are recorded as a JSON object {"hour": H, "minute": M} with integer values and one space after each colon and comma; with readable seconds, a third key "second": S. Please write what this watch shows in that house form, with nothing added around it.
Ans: {"hour": 2, "minute": 14}
